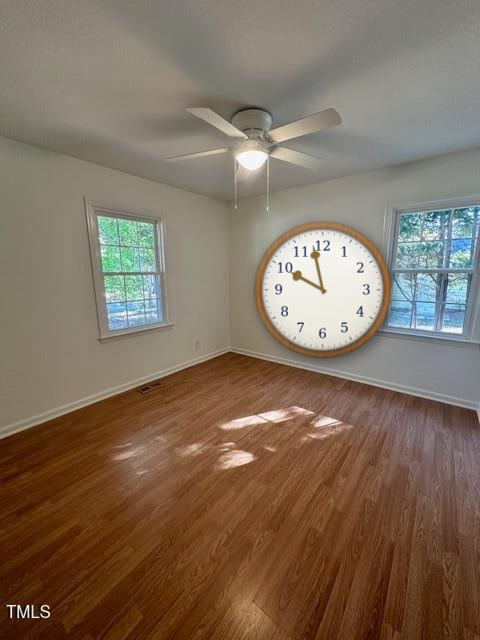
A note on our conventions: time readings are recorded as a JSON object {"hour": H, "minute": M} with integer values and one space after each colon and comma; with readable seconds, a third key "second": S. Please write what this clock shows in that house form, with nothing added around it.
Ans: {"hour": 9, "minute": 58}
